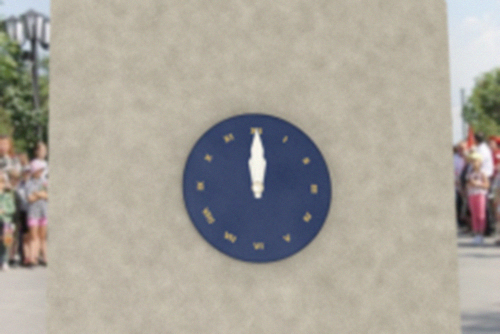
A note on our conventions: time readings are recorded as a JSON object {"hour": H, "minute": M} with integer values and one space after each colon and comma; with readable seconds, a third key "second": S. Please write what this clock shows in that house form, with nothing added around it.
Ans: {"hour": 12, "minute": 0}
